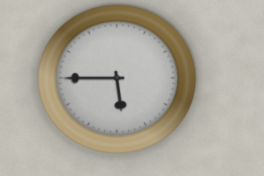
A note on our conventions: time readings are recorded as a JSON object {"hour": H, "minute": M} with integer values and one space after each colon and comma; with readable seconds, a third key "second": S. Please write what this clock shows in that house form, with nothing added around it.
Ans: {"hour": 5, "minute": 45}
